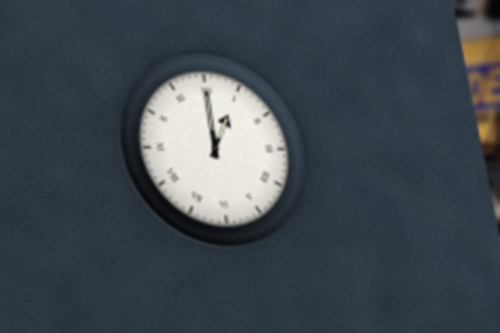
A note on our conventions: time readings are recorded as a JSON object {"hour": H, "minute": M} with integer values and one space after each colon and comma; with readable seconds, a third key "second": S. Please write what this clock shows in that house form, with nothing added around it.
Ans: {"hour": 1, "minute": 0}
